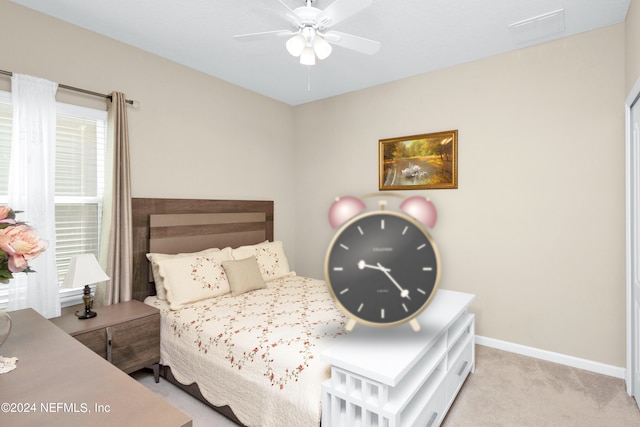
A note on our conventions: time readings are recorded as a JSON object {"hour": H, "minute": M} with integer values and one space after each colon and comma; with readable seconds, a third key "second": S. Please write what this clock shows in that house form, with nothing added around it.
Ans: {"hour": 9, "minute": 23}
